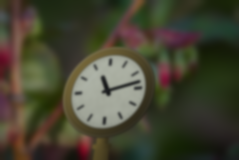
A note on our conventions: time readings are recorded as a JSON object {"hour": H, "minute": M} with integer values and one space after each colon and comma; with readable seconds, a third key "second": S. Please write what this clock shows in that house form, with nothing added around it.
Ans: {"hour": 11, "minute": 13}
